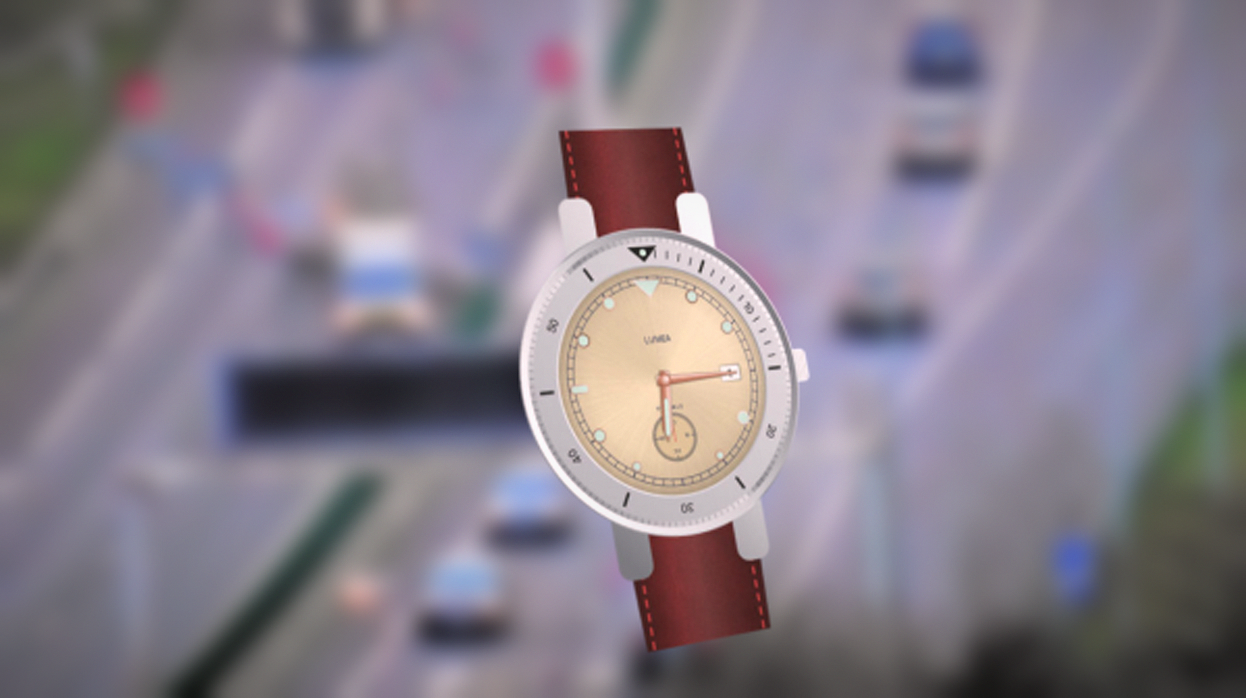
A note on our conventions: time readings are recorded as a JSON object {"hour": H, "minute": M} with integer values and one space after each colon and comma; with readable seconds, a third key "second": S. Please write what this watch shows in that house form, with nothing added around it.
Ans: {"hour": 6, "minute": 15}
